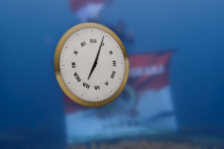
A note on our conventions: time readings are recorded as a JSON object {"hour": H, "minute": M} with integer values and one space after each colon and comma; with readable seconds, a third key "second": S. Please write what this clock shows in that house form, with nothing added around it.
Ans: {"hour": 7, "minute": 4}
